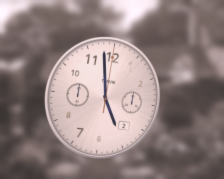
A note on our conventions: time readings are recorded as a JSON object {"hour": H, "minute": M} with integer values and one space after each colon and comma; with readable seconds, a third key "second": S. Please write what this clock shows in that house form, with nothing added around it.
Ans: {"hour": 4, "minute": 58}
